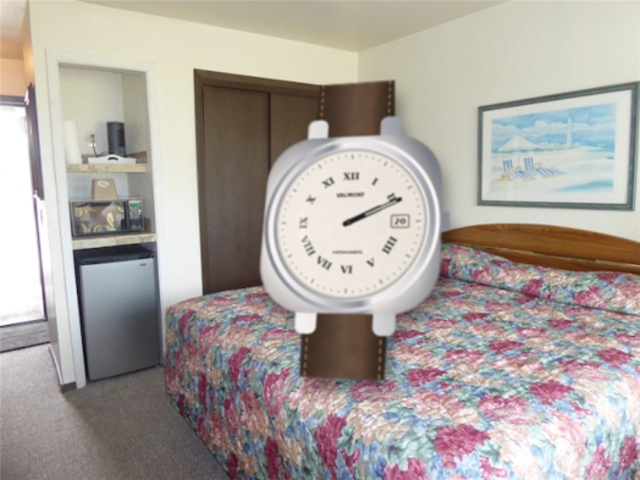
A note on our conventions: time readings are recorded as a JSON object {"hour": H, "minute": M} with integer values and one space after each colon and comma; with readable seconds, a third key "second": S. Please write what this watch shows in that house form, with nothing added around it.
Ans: {"hour": 2, "minute": 11}
